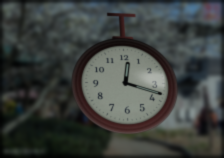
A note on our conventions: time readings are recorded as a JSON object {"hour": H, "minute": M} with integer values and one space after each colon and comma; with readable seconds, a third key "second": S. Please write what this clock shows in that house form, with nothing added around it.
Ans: {"hour": 12, "minute": 18}
